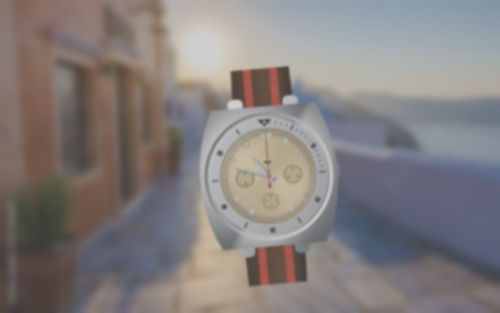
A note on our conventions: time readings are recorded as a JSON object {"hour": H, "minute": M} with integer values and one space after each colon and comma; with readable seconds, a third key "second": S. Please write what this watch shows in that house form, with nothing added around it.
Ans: {"hour": 10, "minute": 48}
